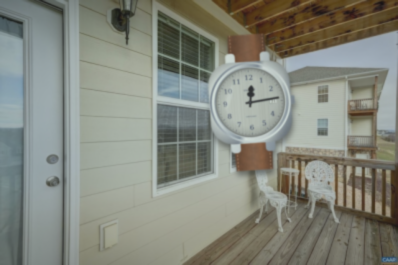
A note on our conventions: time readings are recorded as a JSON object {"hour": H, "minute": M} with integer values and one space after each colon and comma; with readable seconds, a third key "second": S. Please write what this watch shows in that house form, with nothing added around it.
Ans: {"hour": 12, "minute": 14}
